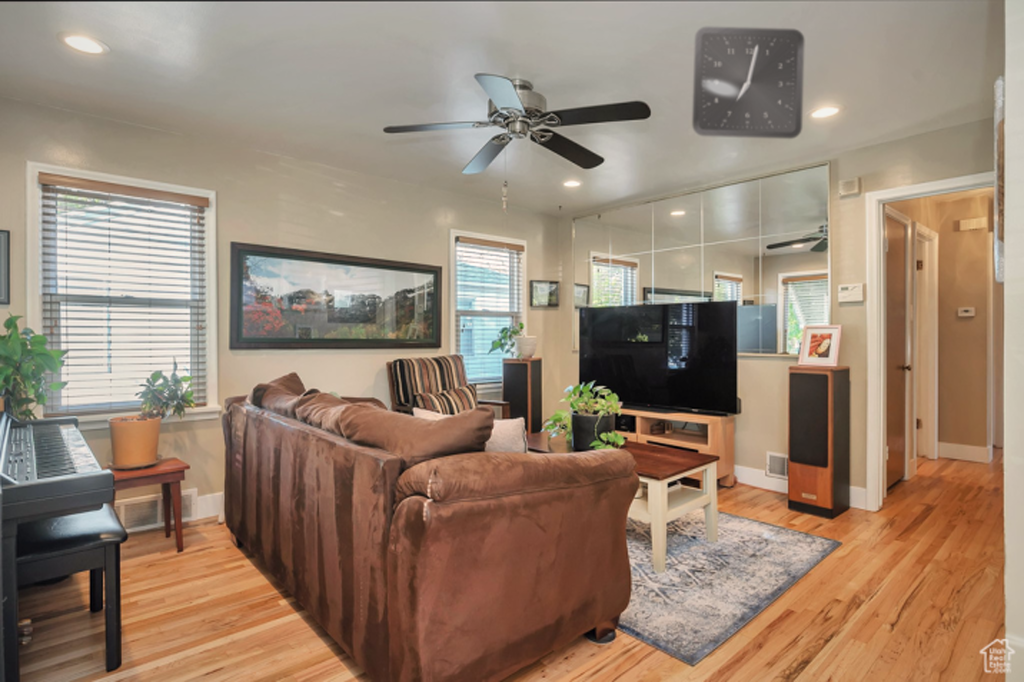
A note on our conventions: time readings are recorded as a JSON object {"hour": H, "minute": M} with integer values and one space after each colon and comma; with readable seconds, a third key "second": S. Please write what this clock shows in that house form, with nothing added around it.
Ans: {"hour": 7, "minute": 2}
